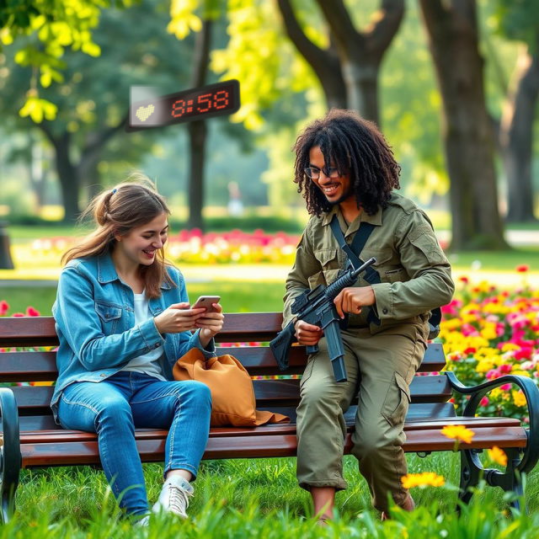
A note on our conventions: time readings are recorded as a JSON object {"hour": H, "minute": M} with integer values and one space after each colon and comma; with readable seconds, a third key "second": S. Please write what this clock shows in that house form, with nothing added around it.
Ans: {"hour": 8, "minute": 58}
